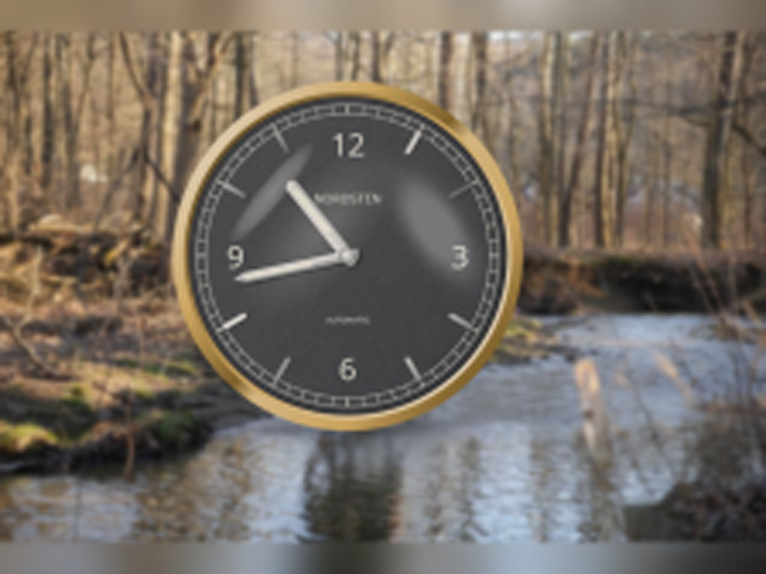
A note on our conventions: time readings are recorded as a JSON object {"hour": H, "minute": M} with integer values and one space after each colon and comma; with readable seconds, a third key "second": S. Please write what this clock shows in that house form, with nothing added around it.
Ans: {"hour": 10, "minute": 43}
